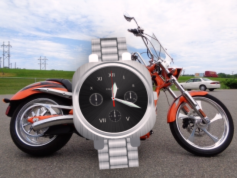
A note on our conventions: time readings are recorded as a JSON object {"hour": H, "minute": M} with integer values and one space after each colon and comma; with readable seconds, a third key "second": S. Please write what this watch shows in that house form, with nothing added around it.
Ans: {"hour": 12, "minute": 19}
